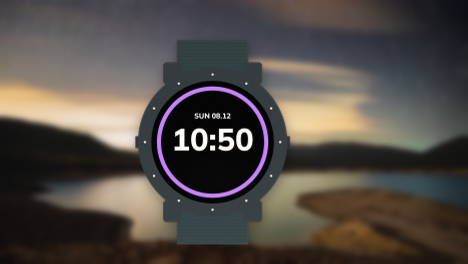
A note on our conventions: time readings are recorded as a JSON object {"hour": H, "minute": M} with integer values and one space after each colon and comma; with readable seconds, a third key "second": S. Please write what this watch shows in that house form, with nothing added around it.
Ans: {"hour": 10, "minute": 50}
